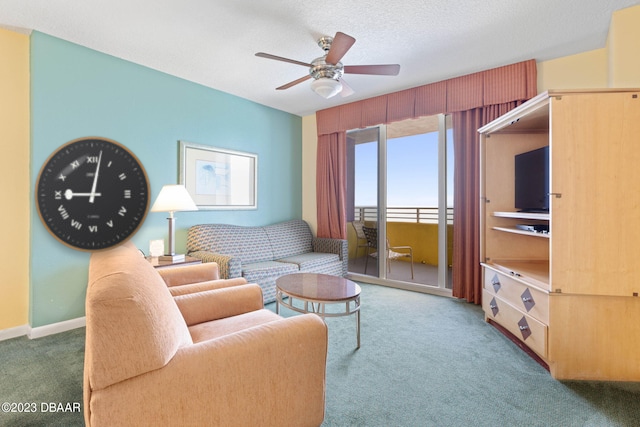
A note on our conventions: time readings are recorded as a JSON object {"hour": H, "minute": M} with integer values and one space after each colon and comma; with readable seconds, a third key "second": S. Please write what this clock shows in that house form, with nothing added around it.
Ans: {"hour": 9, "minute": 2}
